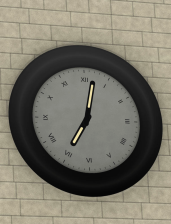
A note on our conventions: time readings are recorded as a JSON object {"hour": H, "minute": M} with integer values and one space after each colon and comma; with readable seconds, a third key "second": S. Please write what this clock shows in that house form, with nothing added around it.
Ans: {"hour": 7, "minute": 2}
